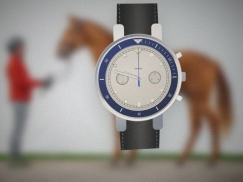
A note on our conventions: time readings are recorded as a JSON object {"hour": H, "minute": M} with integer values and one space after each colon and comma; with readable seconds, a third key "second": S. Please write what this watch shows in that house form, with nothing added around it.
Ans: {"hour": 9, "minute": 48}
